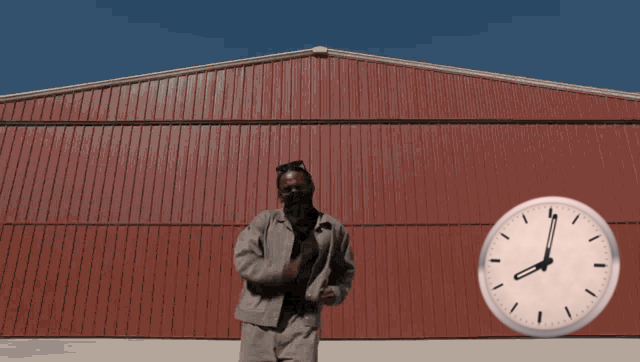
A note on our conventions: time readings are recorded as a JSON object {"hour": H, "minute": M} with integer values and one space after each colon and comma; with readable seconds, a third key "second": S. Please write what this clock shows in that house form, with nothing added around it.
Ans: {"hour": 8, "minute": 1}
